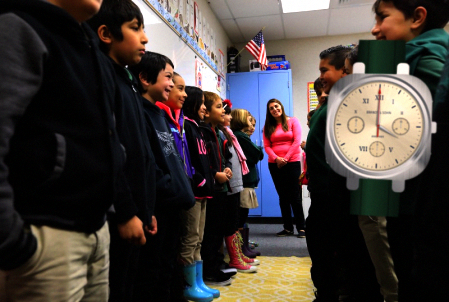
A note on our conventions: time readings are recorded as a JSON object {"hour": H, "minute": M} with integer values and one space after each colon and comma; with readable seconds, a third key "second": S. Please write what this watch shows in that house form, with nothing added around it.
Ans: {"hour": 4, "minute": 0}
